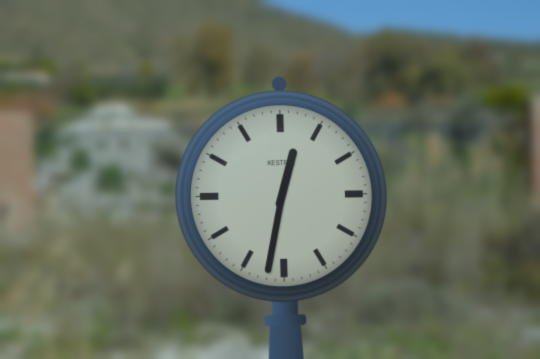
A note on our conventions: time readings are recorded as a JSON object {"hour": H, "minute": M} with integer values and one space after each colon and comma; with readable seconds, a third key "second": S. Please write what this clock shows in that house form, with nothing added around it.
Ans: {"hour": 12, "minute": 32}
